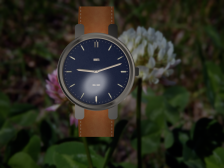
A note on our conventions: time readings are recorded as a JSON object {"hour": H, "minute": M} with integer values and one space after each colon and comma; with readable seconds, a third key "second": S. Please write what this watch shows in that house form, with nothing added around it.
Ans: {"hour": 9, "minute": 12}
